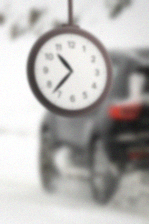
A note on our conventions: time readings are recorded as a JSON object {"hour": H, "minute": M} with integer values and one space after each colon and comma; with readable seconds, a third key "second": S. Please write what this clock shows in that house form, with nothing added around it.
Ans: {"hour": 10, "minute": 37}
